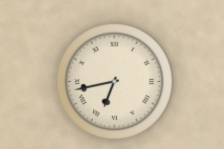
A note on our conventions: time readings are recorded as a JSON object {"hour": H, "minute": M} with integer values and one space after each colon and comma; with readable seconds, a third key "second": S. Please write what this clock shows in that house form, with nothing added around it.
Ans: {"hour": 6, "minute": 43}
